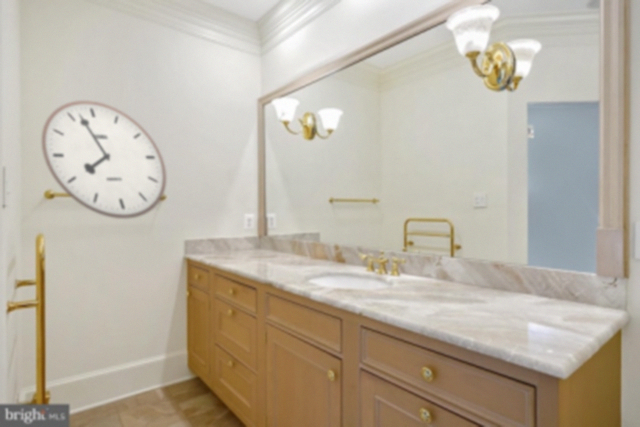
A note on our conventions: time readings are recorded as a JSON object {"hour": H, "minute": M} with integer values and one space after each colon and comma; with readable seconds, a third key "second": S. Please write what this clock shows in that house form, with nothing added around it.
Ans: {"hour": 7, "minute": 57}
